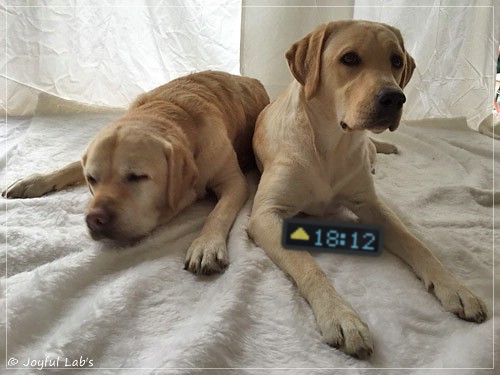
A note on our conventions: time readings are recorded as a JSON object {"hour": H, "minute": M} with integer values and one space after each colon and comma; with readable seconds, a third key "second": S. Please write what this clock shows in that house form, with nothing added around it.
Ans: {"hour": 18, "minute": 12}
